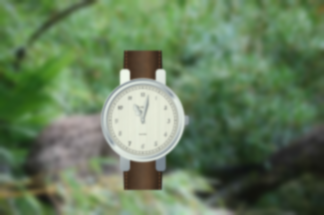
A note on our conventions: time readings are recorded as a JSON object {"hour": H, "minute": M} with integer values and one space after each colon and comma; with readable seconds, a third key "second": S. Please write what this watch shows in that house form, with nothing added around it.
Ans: {"hour": 11, "minute": 2}
